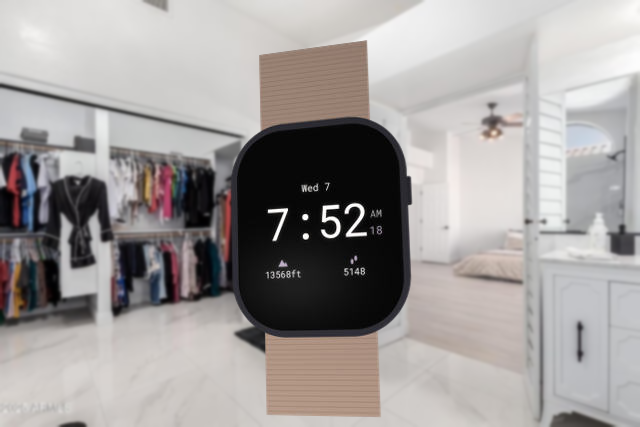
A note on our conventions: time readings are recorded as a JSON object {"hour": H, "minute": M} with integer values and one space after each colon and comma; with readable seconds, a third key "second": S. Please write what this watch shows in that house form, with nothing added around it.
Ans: {"hour": 7, "minute": 52, "second": 18}
